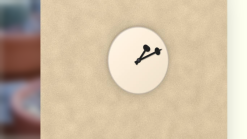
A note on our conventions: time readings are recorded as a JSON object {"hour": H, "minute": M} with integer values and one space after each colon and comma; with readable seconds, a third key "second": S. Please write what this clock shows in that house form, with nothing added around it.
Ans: {"hour": 1, "minute": 11}
